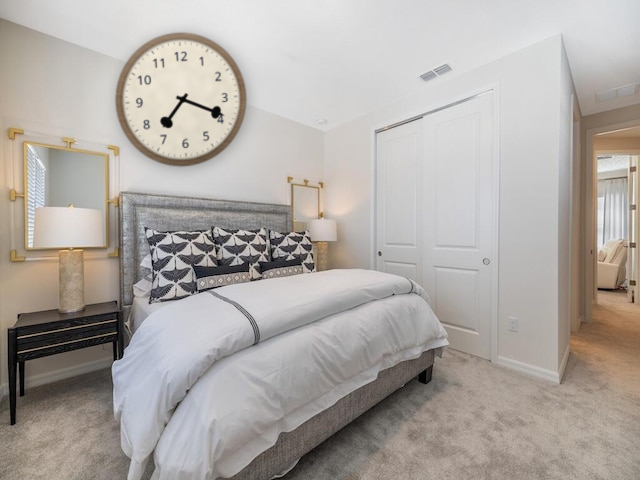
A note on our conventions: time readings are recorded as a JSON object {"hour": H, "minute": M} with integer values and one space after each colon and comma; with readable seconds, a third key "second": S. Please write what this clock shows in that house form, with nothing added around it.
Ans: {"hour": 7, "minute": 19}
